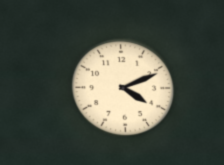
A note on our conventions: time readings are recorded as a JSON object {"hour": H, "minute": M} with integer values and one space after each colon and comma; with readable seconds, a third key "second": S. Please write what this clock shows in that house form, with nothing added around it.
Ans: {"hour": 4, "minute": 11}
